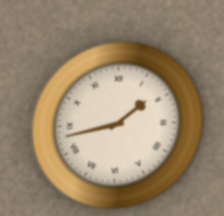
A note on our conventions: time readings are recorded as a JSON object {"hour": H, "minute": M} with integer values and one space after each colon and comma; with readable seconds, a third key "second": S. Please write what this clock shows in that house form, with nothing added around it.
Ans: {"hour": 1, "minute": 43}
